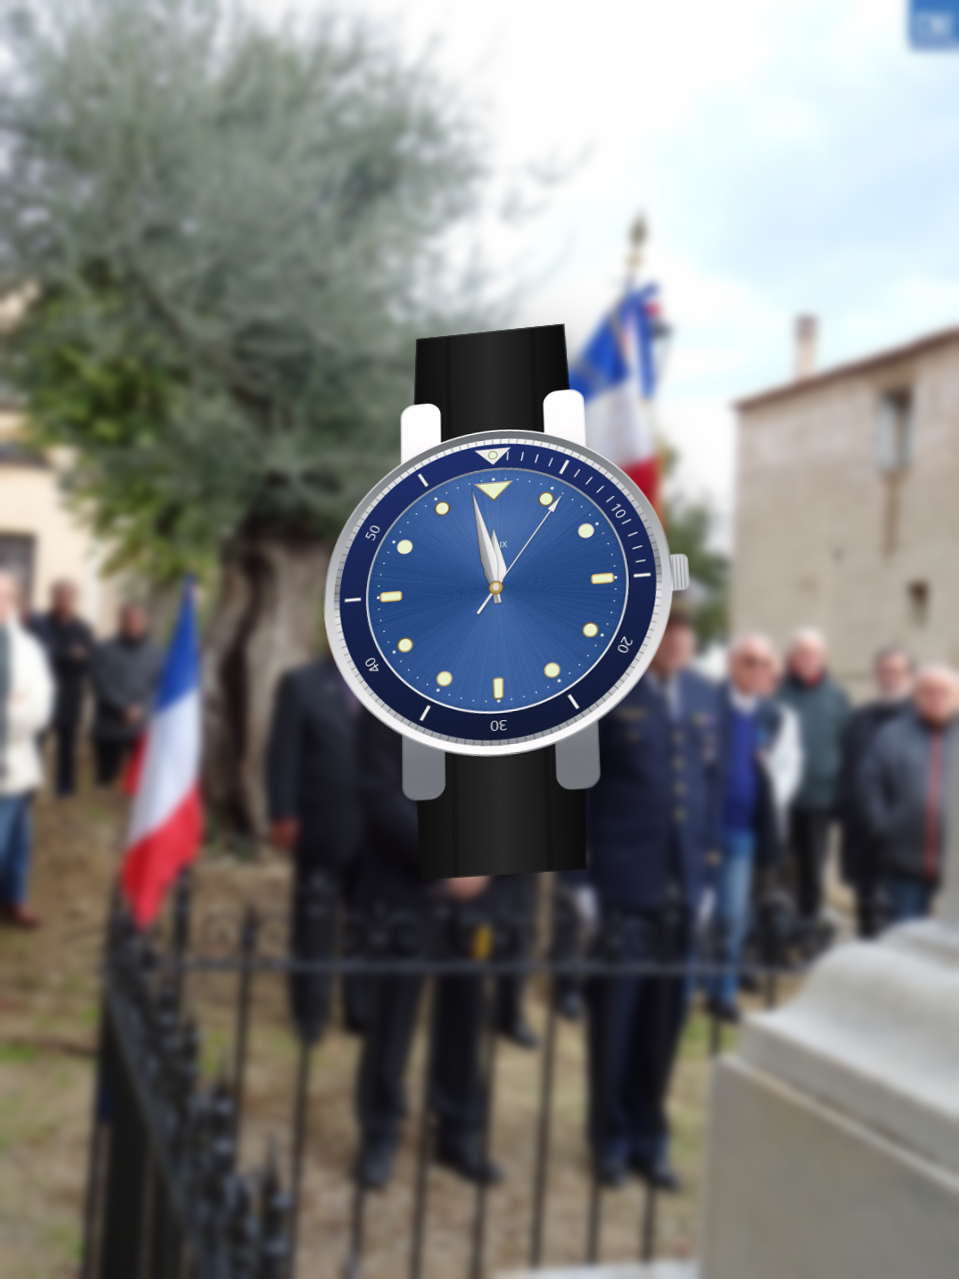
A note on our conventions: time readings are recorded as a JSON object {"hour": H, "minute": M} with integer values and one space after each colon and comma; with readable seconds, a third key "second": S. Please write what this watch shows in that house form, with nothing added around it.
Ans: {"hour": 11, "minute": 58, "second": 6}
